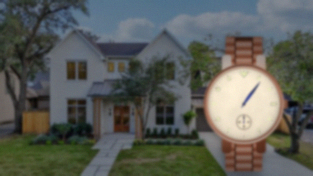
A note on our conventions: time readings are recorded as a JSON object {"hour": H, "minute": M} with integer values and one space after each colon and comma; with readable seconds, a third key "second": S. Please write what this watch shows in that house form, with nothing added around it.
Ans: {"hour": 1, "minute": 6}
